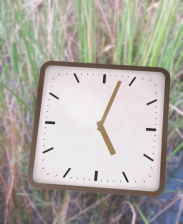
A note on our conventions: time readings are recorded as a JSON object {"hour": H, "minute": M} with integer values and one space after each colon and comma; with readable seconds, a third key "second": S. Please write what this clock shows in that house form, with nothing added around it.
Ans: {"hour": 5, "minute": 3}
